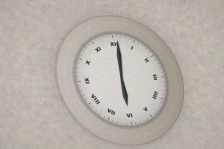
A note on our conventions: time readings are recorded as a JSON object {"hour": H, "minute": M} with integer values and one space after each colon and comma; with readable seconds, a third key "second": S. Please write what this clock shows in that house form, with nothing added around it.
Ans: {"hour": 6, "minute": 1}
